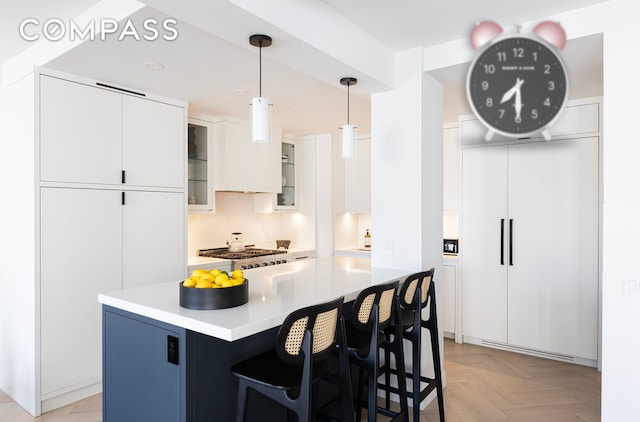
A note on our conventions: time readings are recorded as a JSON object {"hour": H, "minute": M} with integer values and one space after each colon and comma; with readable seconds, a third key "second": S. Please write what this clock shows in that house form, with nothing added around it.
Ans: {"hour": 7, "minute": 30}
